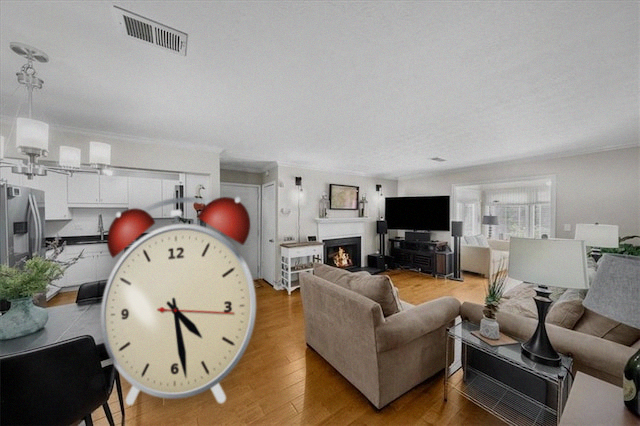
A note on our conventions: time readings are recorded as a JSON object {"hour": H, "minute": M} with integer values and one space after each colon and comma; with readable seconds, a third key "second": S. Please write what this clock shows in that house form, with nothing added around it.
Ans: {"hour": 4, "minute": 28, "second": 16}
